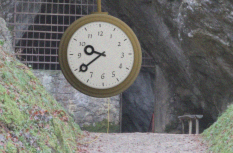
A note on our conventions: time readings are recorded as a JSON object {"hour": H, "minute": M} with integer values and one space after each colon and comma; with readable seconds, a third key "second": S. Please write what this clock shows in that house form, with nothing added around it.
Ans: {"hour": 9, "minute": 39}
